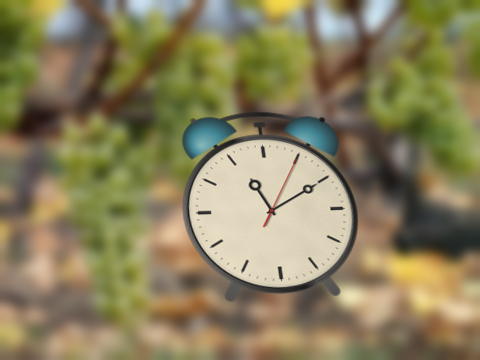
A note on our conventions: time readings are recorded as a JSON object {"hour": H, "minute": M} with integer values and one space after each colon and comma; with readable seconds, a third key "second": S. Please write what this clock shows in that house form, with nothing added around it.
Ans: {"hour": 11, "minute": 10, "second": 5}
